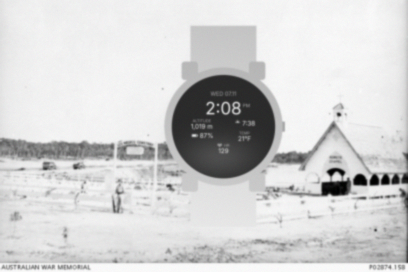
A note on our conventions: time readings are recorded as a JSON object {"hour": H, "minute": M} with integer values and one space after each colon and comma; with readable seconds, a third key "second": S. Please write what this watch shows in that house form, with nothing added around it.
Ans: {"hour": 2, "minute": 8}
